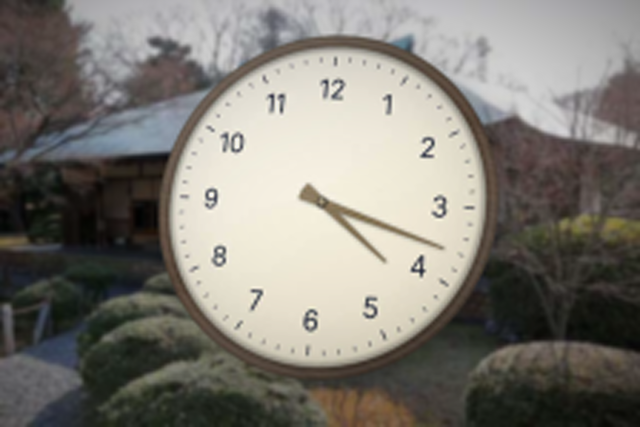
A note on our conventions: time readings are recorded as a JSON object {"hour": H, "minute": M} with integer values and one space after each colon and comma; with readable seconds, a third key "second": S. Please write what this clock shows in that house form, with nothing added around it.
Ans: {"hour": 4, "minute": 18}
